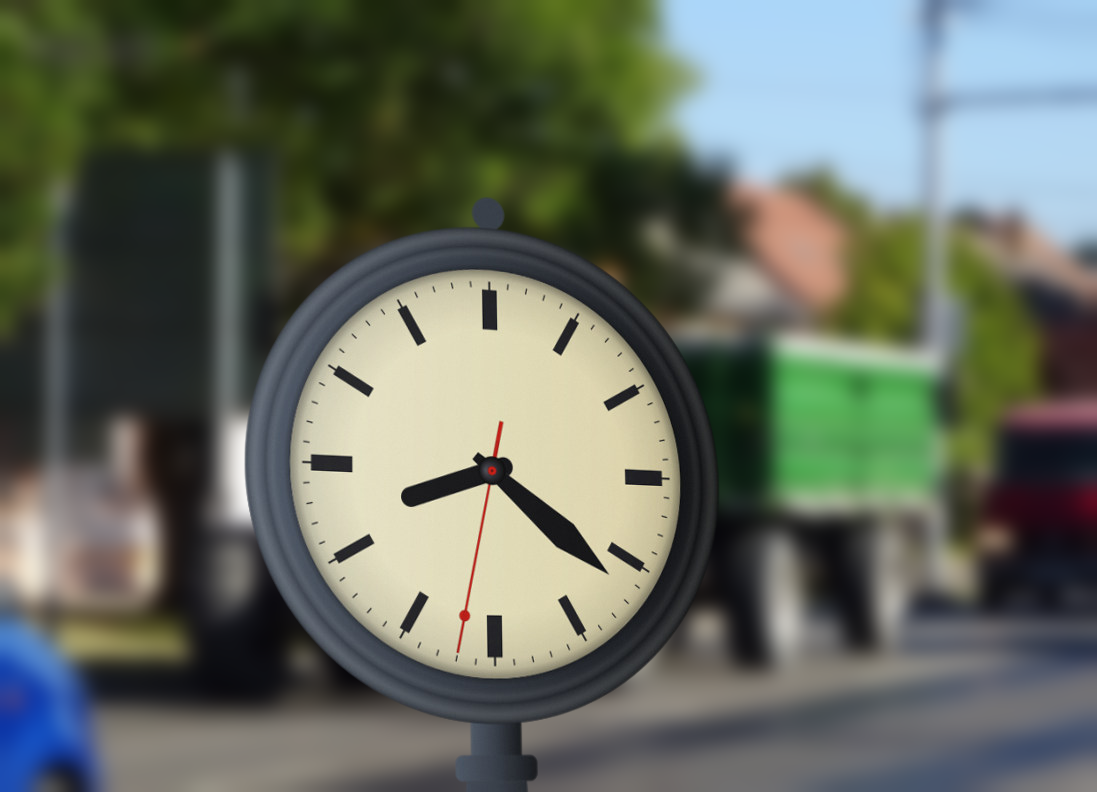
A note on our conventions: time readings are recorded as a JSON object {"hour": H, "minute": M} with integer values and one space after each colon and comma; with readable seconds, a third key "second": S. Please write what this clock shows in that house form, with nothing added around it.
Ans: {"hour": 8, "minute": 21, "second": 32}
